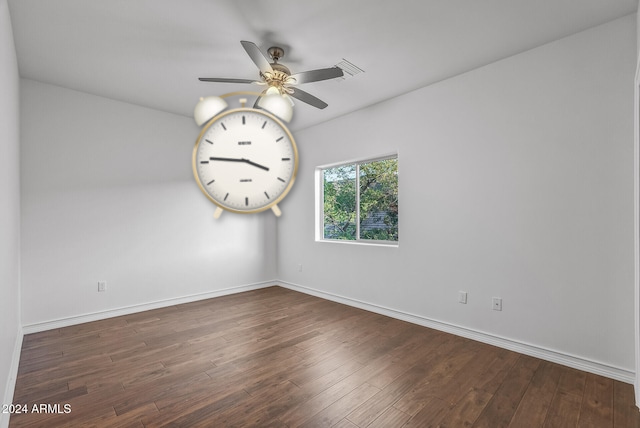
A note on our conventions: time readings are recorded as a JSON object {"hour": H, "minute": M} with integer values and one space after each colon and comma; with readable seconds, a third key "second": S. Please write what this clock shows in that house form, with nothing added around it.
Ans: {"hour": 3, "minute": 46}
